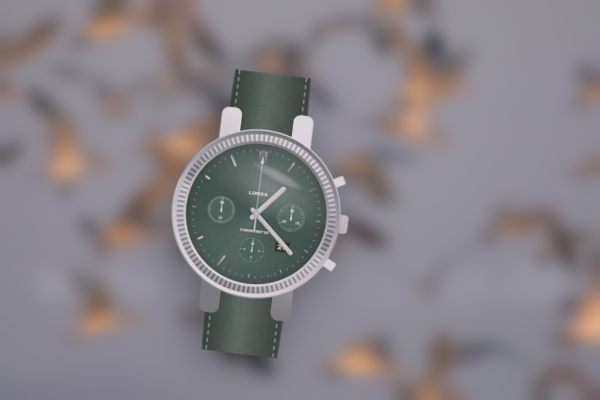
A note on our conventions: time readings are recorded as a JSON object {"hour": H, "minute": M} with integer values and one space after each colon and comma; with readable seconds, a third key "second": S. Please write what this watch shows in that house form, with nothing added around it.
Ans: {"hour": 1, "minute": 22}
